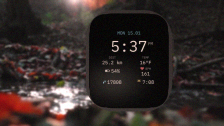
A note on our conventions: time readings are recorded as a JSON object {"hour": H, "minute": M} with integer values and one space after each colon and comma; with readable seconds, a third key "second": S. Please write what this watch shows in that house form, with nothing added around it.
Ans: {"hour": 5, "minute": 37}
